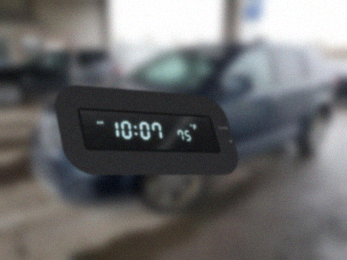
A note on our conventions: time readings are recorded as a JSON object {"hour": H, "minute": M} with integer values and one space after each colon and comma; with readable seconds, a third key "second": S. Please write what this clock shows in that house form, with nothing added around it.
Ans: {"hour": 10, "minute": 7}
